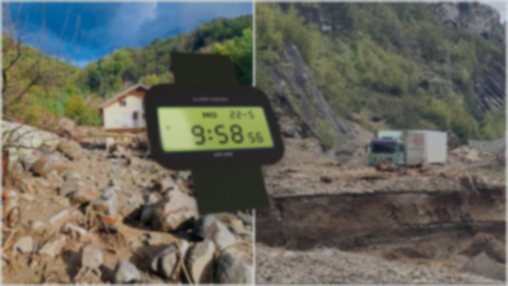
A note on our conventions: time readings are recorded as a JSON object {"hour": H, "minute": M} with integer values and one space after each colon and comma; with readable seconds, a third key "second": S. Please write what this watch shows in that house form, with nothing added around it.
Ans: {"hour": 9, "minute": 58}
